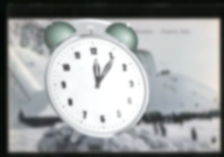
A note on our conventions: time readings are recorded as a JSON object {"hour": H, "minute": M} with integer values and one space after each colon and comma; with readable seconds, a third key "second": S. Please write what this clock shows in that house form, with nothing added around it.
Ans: {"hour": 12, "minute": 6}
